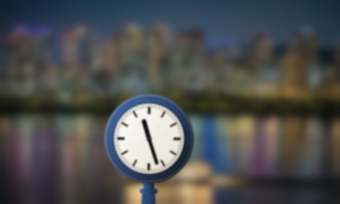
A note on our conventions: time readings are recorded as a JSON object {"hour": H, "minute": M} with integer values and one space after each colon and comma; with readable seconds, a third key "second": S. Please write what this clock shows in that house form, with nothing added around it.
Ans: {"hour": 11, "minute": 27}
